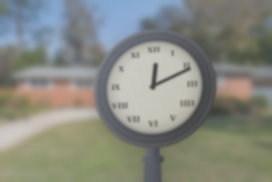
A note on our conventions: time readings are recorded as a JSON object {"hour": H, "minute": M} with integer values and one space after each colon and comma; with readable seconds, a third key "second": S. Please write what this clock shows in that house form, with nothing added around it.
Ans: {"hour": 12, "minute": 11}
